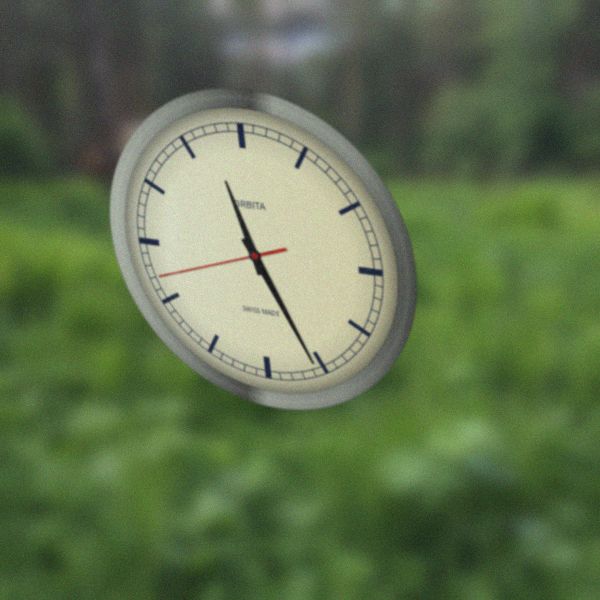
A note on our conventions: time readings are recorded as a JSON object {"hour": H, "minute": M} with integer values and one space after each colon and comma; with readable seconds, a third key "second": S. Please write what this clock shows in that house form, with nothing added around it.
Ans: {"hour": 11, "minute": 25, "second": 42}
